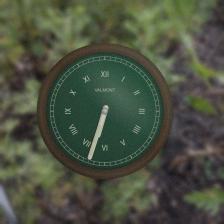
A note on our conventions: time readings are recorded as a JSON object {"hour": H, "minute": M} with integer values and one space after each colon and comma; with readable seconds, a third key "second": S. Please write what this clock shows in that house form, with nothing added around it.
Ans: {"hour": 6, "minute": 33}
